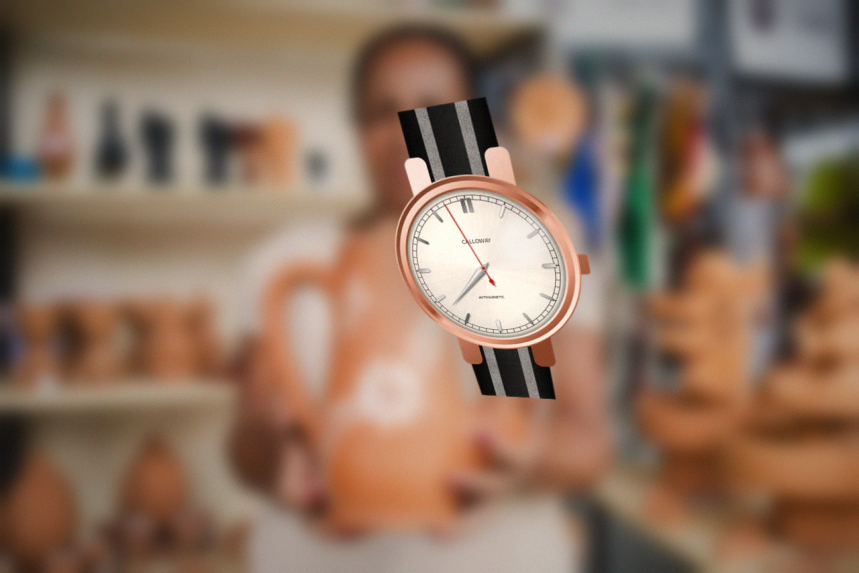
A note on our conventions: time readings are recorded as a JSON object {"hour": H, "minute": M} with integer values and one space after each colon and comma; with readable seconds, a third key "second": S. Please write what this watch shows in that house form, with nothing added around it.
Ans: {"hour": 7, "minute": 37, "second": 57}
